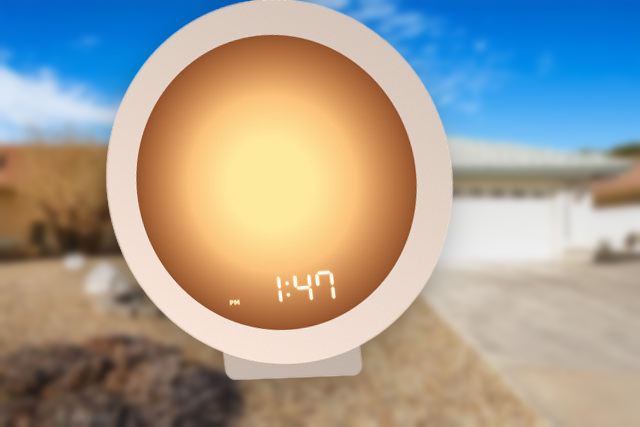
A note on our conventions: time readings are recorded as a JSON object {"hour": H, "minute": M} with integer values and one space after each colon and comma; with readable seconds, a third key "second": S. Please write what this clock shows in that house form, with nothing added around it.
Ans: {"hour": 1, "minute": 47}
